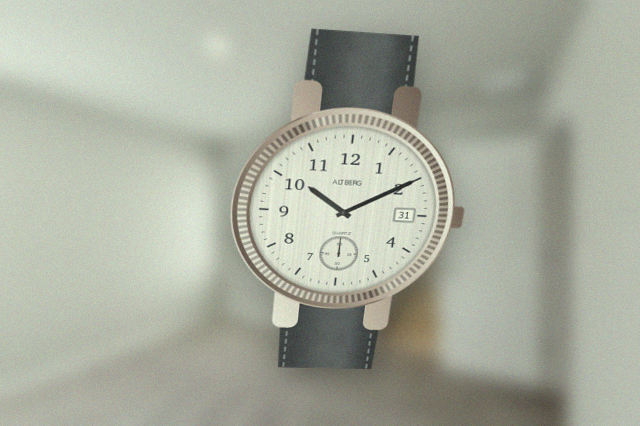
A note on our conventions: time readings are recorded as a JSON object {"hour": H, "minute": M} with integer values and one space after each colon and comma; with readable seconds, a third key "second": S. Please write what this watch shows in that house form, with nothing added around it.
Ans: {"hour": 10, "minute": 10}
